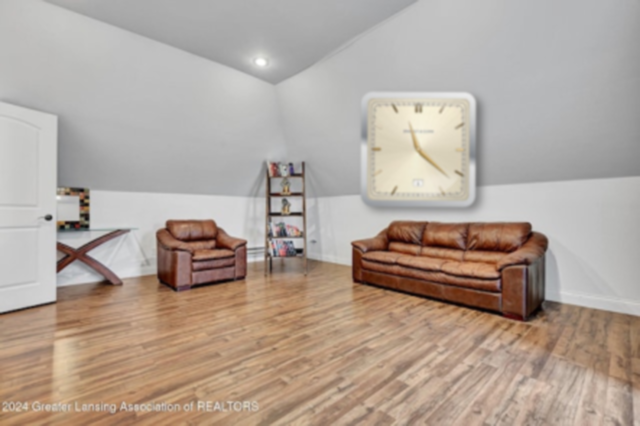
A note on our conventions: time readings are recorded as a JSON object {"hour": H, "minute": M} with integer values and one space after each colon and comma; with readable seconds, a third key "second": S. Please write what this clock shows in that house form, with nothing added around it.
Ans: {"hour": 11, "minute": 22}
